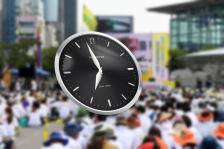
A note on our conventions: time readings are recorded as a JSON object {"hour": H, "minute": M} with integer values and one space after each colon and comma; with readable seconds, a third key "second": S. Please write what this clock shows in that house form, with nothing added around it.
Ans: {"hour": 6, "minute": 58}
